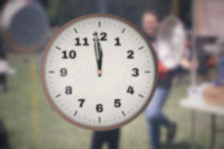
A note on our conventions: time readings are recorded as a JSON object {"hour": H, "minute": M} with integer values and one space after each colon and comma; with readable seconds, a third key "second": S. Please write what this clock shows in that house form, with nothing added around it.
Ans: {"hour": 11, "minute": 59}
